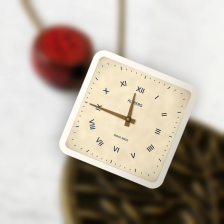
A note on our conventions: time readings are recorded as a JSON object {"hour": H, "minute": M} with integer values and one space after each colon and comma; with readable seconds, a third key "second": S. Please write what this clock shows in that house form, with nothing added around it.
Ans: {"hour": 11, "minute": 45}
